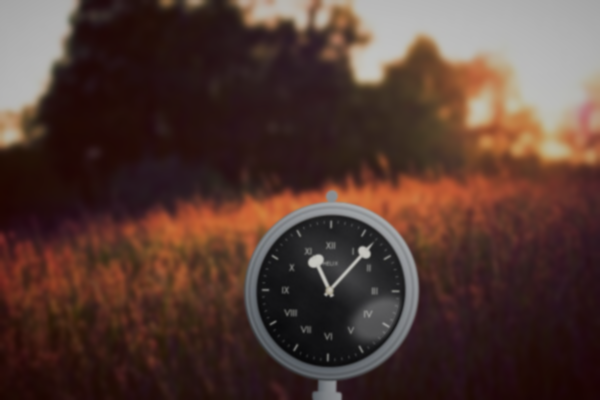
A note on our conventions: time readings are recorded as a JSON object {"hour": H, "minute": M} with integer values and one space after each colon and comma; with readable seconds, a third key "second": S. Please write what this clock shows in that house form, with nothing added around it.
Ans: {"hour": 11, "minute": 7}
